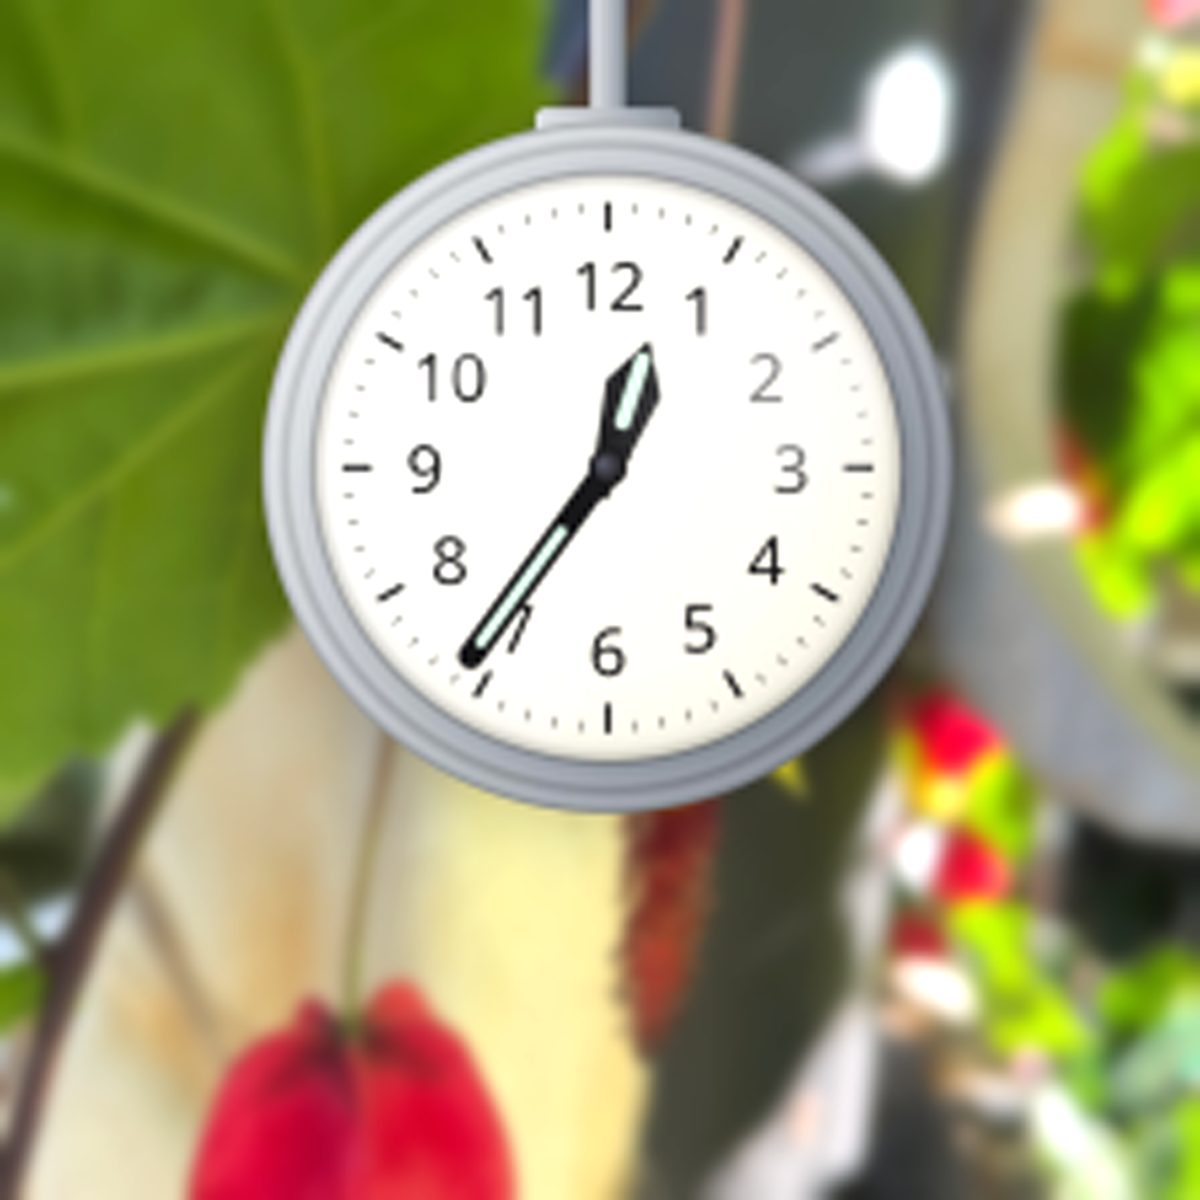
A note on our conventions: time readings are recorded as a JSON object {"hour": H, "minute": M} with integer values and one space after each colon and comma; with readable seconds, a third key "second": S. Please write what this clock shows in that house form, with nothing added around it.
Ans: {"hour": 12, "minute": 36}
